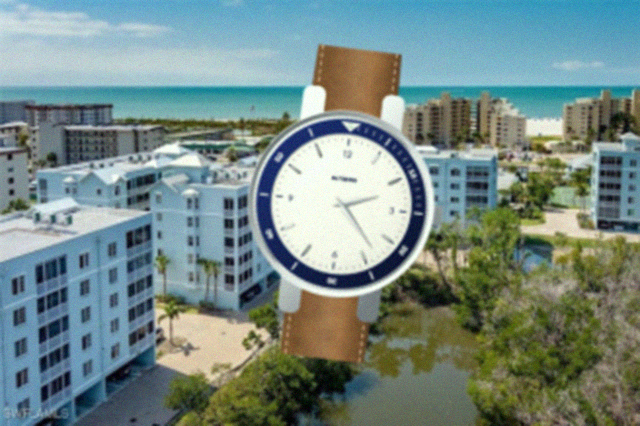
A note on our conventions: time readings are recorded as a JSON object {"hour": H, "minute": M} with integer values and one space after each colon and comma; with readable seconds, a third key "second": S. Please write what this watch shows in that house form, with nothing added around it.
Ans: {"hour": 2, "minute": 23}
